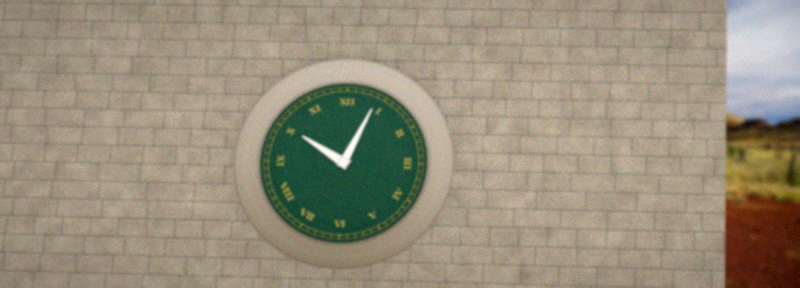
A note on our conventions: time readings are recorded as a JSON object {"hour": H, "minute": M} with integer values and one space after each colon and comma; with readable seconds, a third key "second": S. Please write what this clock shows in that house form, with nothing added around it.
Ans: {"hour": 10, "minute": 4}
